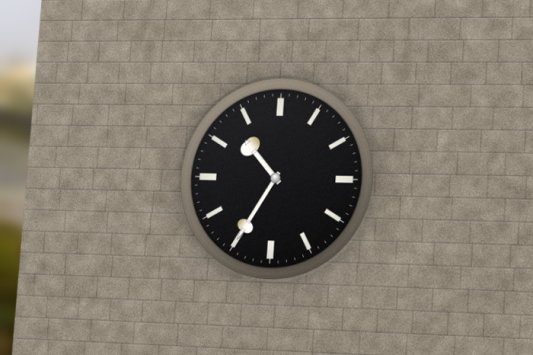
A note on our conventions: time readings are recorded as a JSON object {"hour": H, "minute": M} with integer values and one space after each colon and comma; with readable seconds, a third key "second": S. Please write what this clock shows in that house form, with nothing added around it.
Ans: {"hour": 10, "minute": 35}
